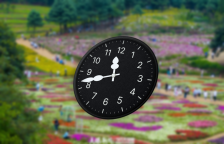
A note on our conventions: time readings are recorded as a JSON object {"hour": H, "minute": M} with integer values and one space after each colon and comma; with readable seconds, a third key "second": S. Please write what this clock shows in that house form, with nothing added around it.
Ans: {"hour": 11, "minute": 42}
